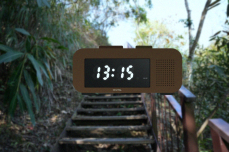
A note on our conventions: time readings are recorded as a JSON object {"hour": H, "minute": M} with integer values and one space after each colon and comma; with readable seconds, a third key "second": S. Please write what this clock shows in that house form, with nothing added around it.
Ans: {"hour": 13, "minute": 15}
